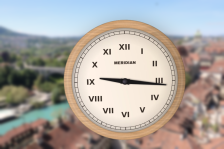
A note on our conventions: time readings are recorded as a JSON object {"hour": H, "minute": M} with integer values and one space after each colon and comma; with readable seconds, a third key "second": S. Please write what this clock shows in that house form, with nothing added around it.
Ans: {"hour": 9, "minute": 16}
